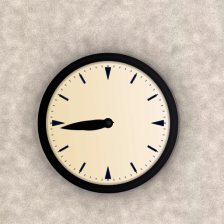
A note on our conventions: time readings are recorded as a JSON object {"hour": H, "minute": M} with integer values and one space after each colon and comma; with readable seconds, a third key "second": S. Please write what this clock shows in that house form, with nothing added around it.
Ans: {"hour": 8, "minute": 44}
